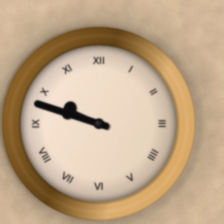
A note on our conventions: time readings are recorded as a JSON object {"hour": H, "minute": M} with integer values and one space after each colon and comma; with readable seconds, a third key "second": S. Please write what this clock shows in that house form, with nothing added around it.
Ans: {"hour": 9, "minute": 48}
